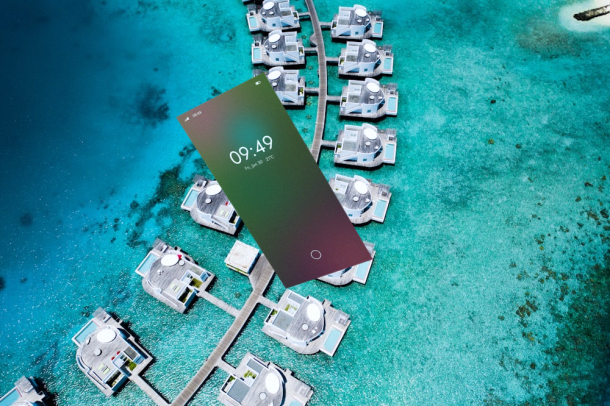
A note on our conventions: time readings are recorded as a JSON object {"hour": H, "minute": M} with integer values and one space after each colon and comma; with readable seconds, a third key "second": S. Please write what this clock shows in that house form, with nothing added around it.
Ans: {"hour": 9, "minute": 49}
